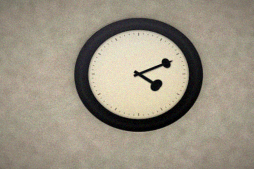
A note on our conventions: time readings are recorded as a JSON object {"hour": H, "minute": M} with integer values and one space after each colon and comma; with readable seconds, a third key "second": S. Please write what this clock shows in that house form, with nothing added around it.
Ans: {"hour": 4, "minute": 11}
